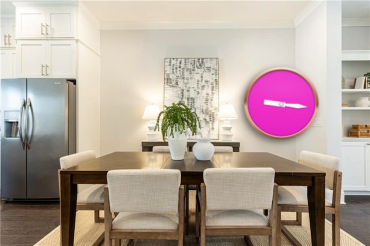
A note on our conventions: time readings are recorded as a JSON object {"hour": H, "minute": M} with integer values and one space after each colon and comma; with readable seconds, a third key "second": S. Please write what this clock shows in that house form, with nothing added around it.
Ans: {"hour": 9, "minute": 16}
